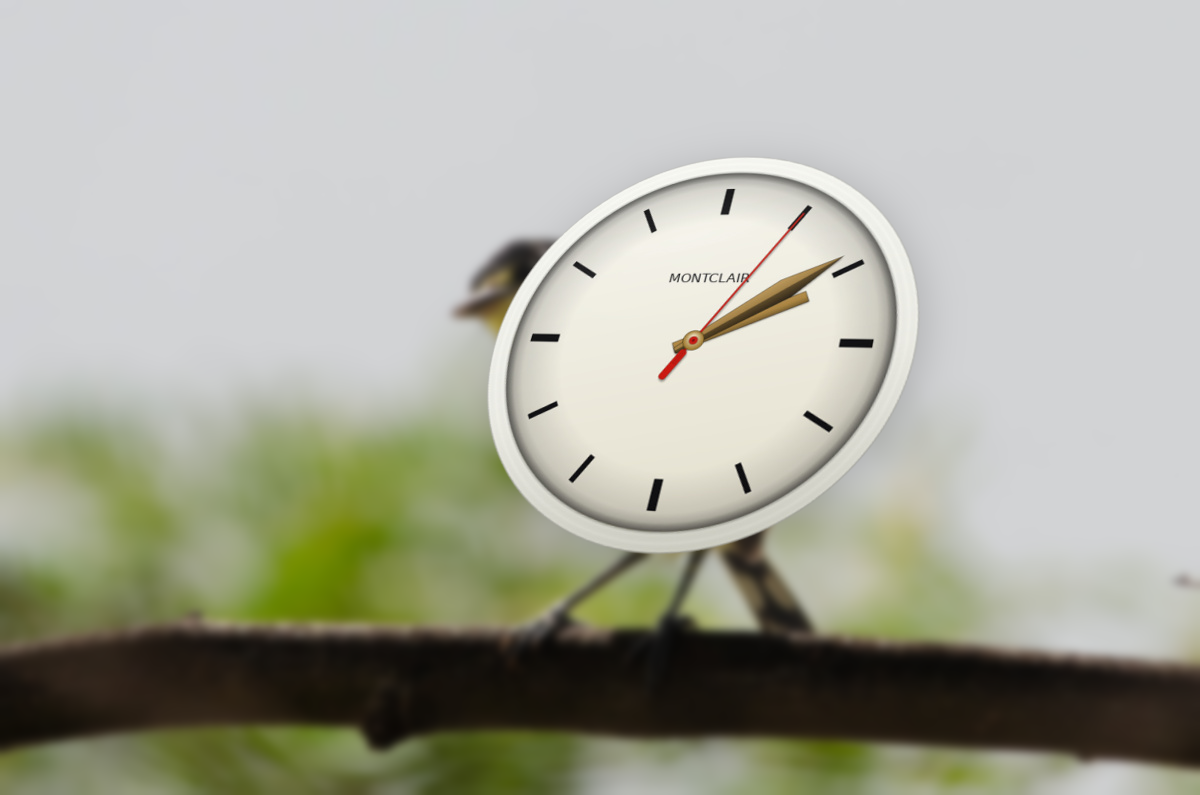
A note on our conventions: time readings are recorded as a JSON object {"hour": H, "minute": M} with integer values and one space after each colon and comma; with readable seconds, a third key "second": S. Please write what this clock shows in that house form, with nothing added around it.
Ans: {"hour": 2, "minute": 9, "second": 5}
